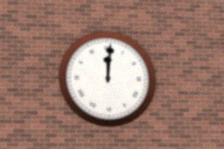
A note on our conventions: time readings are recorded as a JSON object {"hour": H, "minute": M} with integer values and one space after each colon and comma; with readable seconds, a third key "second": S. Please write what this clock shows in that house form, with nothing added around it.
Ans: {"hour": 12, "minute": 1}
